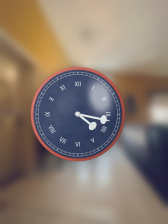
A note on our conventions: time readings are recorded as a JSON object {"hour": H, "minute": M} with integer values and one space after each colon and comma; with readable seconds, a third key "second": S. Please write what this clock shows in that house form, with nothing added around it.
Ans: {"hour": 4, "minute": 17}
